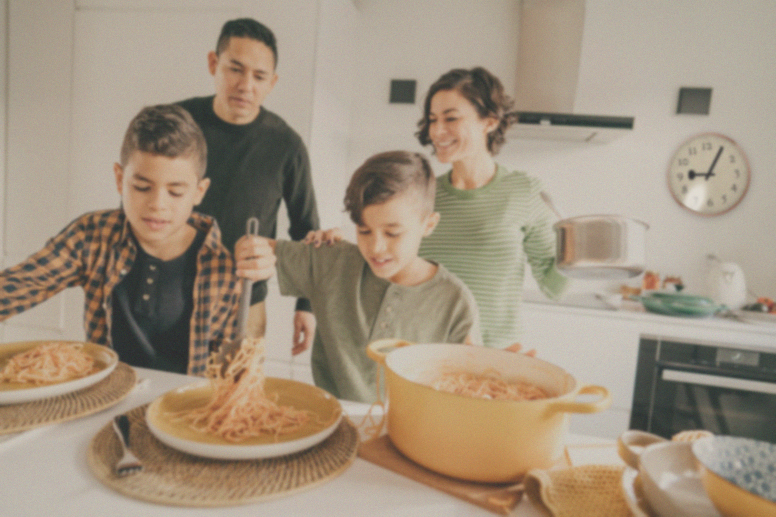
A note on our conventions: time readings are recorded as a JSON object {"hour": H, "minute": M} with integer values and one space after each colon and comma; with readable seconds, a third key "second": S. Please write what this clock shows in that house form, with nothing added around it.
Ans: {"hour": 9, "minute": 5}
